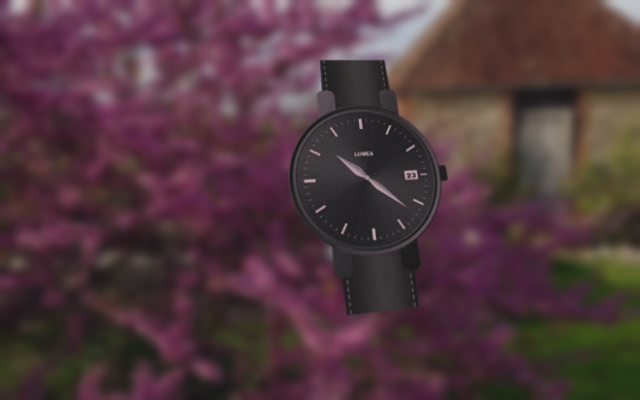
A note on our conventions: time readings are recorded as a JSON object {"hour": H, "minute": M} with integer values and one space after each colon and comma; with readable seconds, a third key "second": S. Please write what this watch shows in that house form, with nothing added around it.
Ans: {"hour": 10, "minute": 22}
